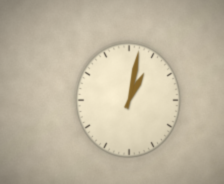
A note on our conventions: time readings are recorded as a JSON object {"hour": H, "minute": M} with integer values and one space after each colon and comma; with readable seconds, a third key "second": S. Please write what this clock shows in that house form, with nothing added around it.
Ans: {"hour": 1, "minute": 2}
